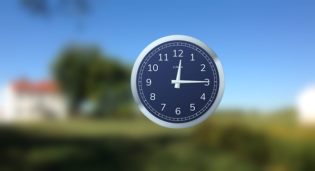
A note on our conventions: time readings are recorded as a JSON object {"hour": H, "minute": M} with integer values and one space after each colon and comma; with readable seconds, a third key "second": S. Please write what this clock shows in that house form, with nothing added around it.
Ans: {"hour": 12, "minute": 15}
